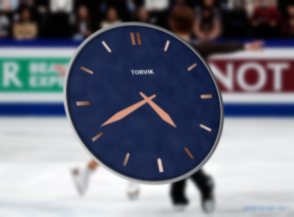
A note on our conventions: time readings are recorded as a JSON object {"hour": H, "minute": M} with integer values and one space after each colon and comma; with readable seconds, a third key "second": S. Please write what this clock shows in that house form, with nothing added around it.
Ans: {"hour": 4, "minute": 41}
